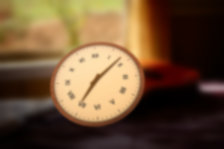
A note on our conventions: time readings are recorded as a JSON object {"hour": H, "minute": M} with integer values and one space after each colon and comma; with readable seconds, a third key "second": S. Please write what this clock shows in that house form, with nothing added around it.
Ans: {"hour": 7, "minute": 8}
